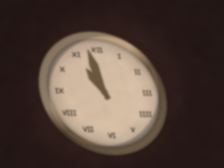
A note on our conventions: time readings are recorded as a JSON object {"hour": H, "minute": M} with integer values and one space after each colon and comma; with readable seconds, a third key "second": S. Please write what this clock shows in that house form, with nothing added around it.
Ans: {"hour": 10, "minute": 58}
